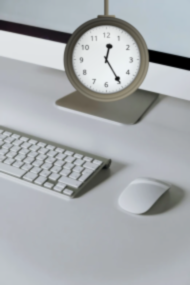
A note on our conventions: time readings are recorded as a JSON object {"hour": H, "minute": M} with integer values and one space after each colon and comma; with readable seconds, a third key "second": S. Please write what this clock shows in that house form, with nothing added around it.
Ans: {"hour": 12, "minute": 25}
